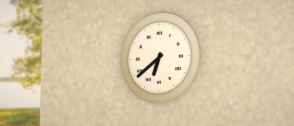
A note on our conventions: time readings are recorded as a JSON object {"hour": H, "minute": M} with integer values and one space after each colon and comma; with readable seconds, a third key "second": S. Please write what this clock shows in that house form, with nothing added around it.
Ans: {"hour": 6, "minute": 39}
